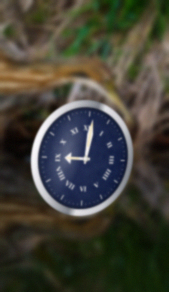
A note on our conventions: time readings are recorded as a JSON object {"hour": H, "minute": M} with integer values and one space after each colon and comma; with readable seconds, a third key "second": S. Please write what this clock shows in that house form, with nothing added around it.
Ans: {"hour": 9, "minute": 1}
